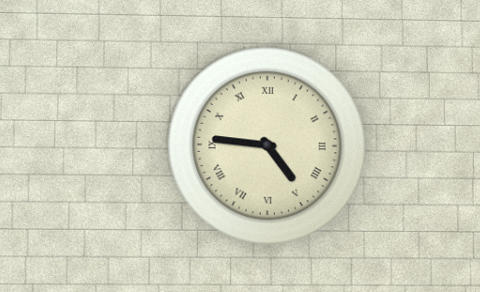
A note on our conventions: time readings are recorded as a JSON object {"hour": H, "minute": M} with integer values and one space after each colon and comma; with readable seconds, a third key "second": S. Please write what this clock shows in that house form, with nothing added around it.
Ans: {"hour": 4, "minute": 46}
